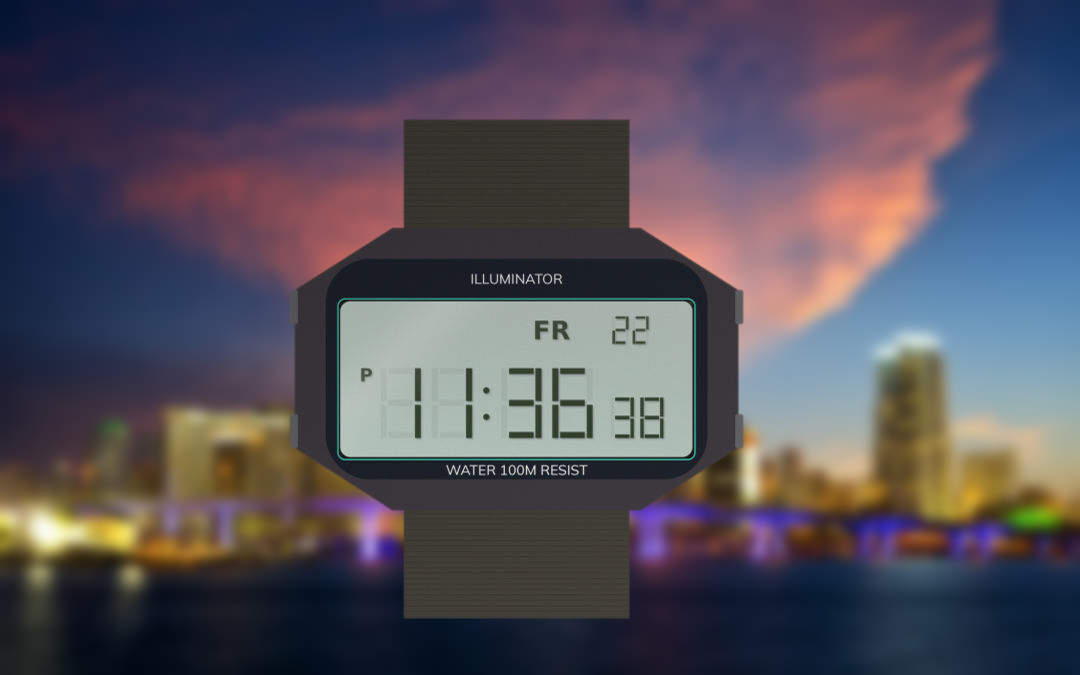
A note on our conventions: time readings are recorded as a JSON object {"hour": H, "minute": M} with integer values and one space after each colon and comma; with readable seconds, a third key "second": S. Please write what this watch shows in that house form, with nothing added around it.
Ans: {"hour": 11, "minute": 36, "second": 38}
